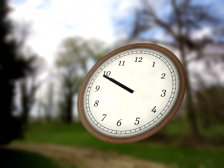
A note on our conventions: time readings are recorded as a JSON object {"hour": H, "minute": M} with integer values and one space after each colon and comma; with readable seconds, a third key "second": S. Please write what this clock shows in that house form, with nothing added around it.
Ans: {"hour": 9, "minute": 49}
